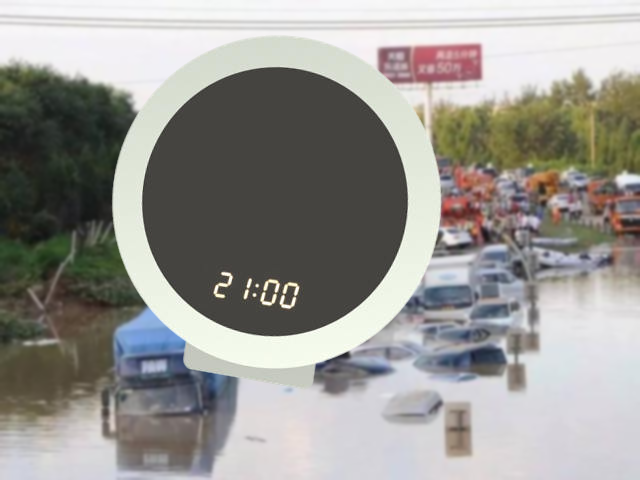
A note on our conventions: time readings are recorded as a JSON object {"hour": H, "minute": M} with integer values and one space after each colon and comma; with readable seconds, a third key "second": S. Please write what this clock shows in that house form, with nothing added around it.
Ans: {"hour": 21, "minute": 0}
